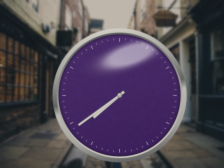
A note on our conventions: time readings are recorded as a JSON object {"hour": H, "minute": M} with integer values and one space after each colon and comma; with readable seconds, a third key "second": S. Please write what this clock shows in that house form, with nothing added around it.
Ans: {"hour": 7, "minute": 39}
